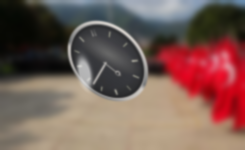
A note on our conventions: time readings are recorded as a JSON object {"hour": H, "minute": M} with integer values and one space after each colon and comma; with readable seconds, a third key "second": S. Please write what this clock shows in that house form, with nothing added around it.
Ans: {"hour": 4, "minute": 38}
